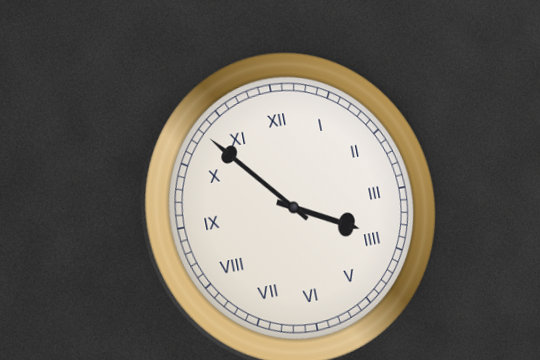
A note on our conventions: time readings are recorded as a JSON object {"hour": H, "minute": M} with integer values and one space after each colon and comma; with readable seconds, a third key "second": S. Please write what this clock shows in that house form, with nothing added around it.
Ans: {"hour": 3, "minute": 53}
